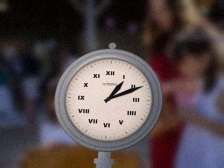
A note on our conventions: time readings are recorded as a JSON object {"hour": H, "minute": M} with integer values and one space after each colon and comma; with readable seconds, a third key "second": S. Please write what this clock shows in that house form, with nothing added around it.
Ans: {"hour": 1, "minute": 11}
